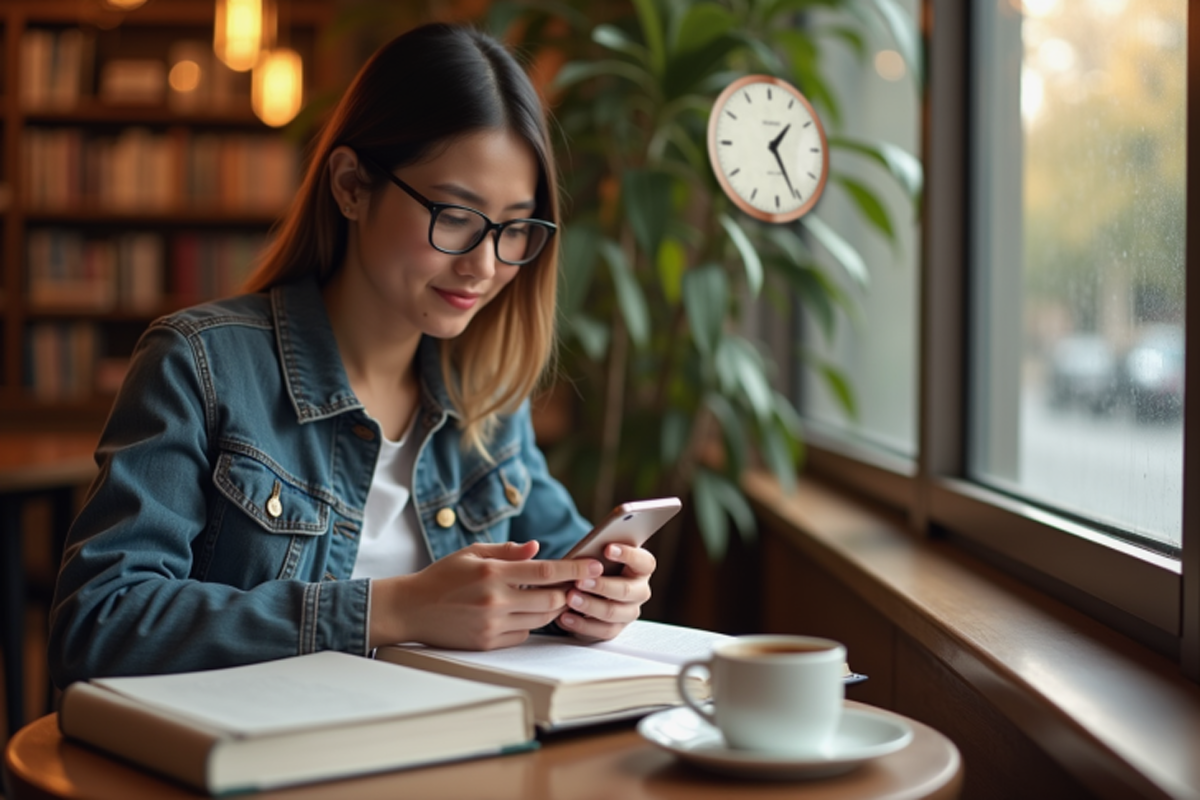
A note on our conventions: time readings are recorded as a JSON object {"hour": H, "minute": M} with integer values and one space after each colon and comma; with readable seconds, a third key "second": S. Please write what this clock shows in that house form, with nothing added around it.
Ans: {"hour": 1, "minute": 26}
